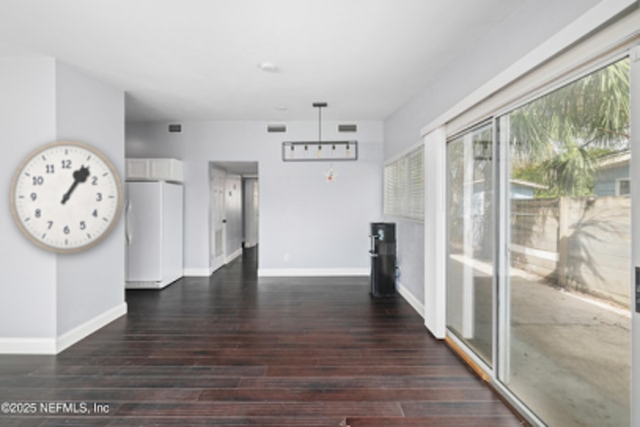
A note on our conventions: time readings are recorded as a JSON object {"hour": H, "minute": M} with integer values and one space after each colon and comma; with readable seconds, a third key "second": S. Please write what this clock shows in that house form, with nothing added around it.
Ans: {"hour": 1, "minute": 6}
